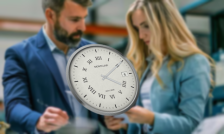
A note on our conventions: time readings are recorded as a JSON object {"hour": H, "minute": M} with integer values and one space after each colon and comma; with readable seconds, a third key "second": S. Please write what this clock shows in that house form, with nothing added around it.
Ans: {"hour": 4, "minute": 10}
